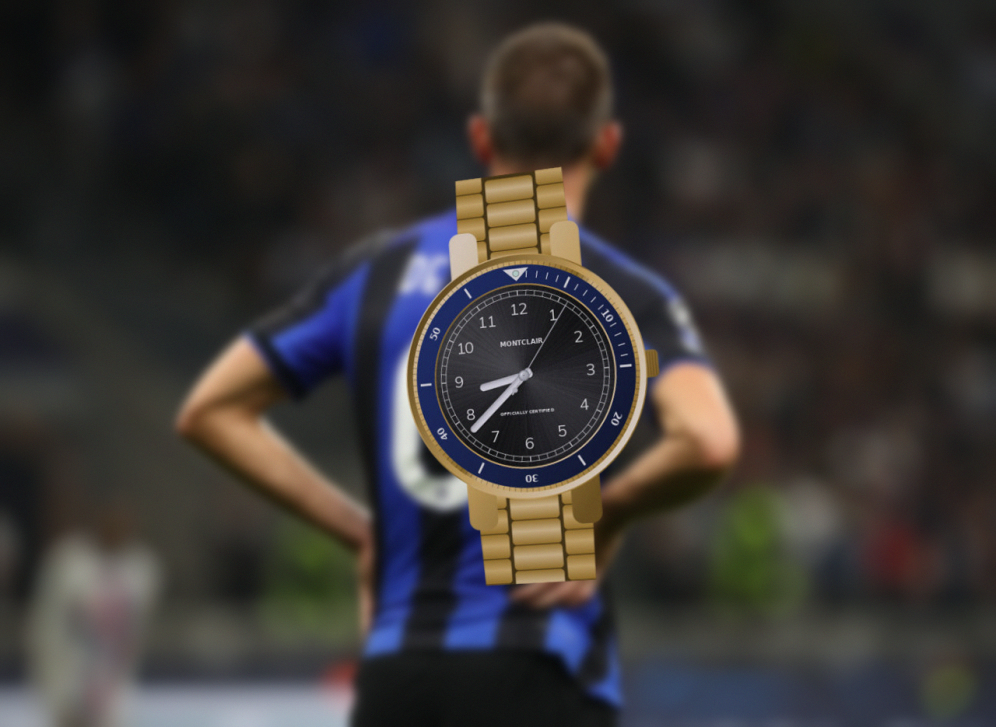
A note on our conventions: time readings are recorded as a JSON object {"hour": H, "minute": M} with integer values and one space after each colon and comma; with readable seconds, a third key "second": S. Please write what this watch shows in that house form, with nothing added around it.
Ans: {"hour": 8, "minute": 38, "second": 6}
